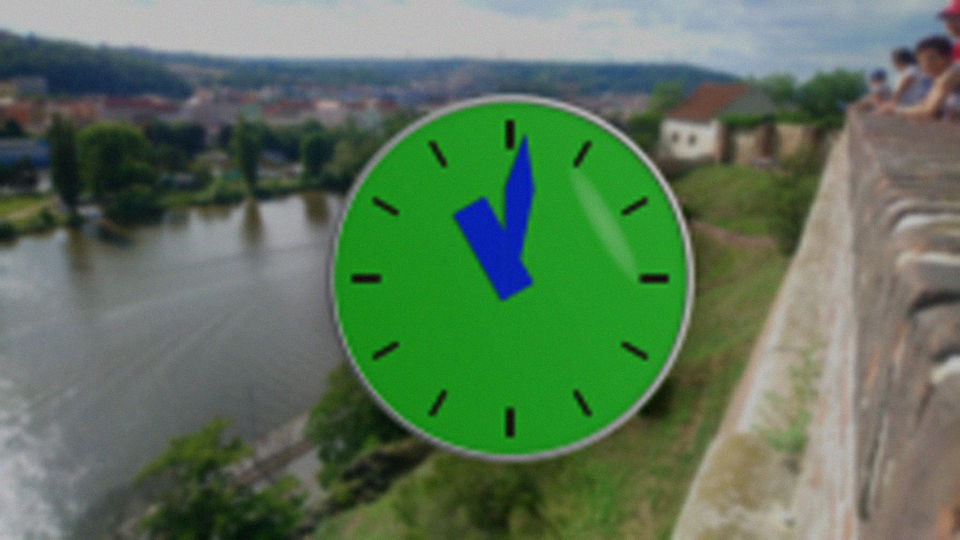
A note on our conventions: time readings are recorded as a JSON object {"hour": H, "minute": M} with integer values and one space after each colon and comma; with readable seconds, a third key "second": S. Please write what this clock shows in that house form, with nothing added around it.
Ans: {"hour": 11, "minute": 1}
